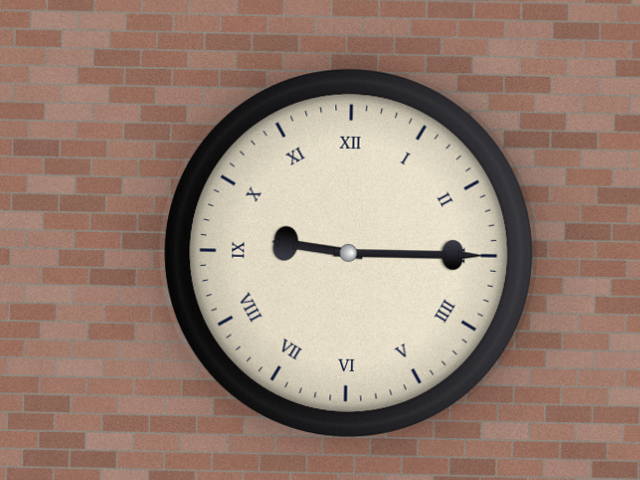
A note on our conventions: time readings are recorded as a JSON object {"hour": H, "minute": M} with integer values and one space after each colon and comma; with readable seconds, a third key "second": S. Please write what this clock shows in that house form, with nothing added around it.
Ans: {"hour": 9, "minute": 15}
